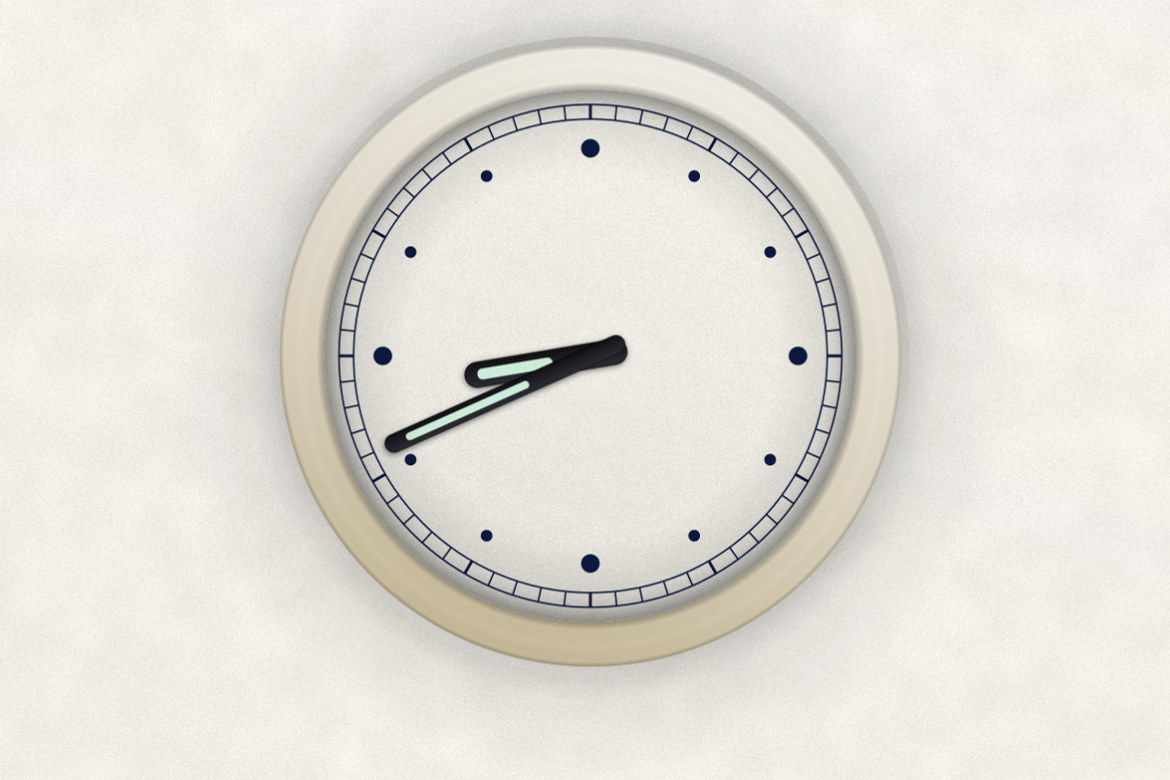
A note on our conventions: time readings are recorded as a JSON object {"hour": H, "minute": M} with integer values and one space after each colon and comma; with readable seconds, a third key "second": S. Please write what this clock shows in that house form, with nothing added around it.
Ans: {"hour": 8, "minute": 41}
